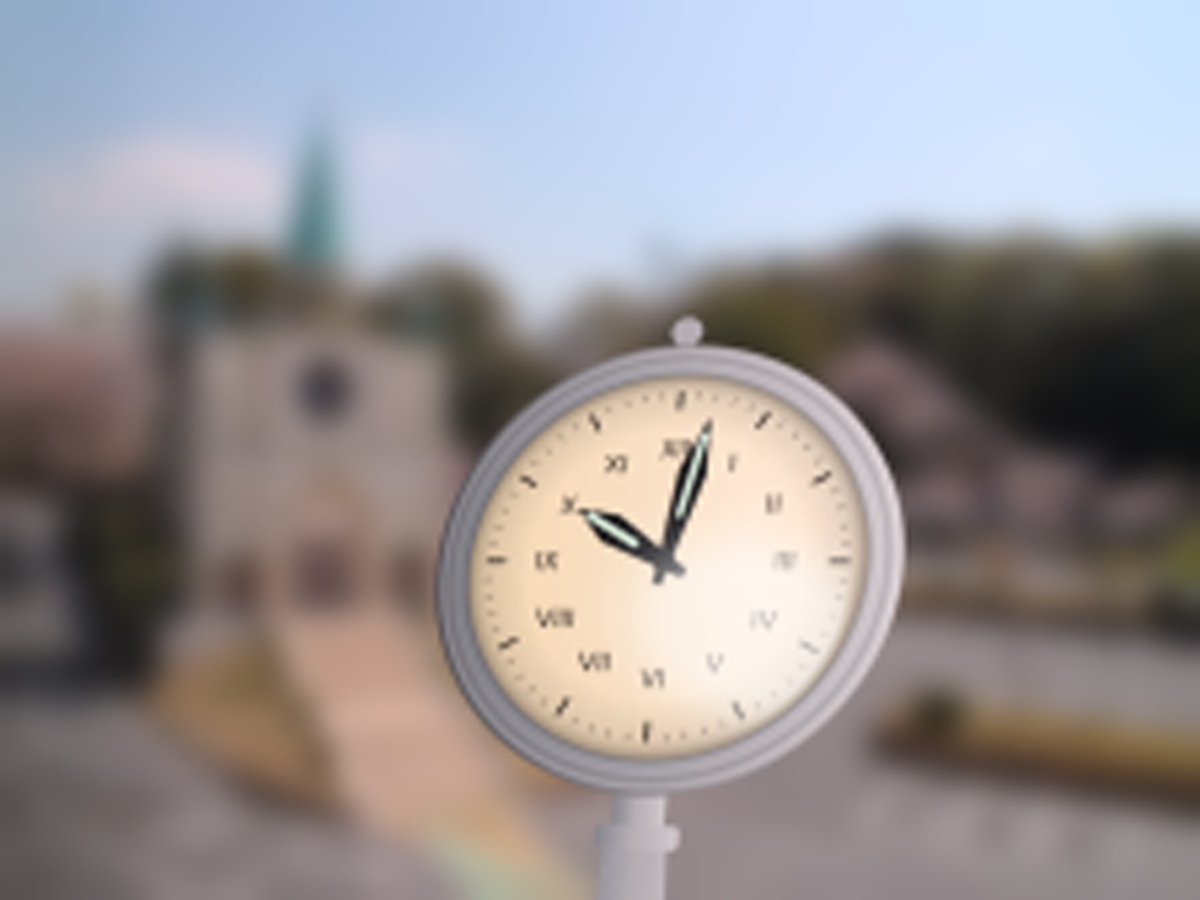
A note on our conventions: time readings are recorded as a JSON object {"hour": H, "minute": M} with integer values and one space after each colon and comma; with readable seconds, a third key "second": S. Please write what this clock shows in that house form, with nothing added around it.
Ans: {"hour": 10, "minute": 2}
